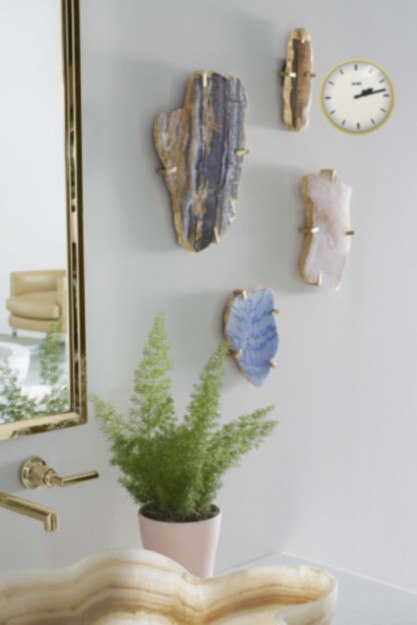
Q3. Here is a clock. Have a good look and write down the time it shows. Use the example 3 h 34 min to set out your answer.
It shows 2 h 13 min
